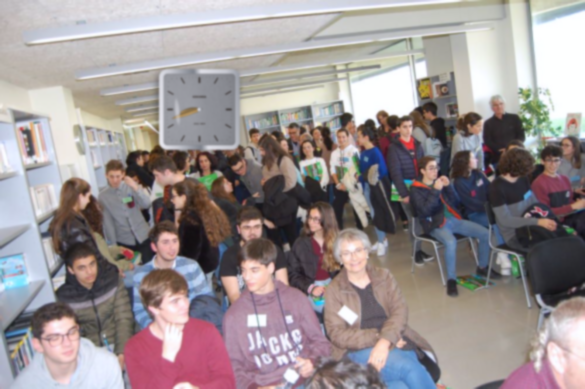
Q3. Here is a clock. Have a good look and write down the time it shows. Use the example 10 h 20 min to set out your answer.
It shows 8 h 42 min
